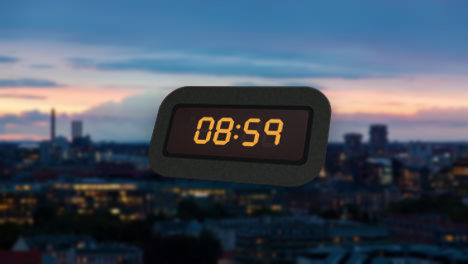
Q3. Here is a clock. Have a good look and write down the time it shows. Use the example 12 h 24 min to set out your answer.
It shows 8 h 59 min
